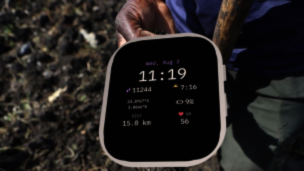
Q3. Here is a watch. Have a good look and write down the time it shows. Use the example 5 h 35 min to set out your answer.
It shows 11 h 19 min
